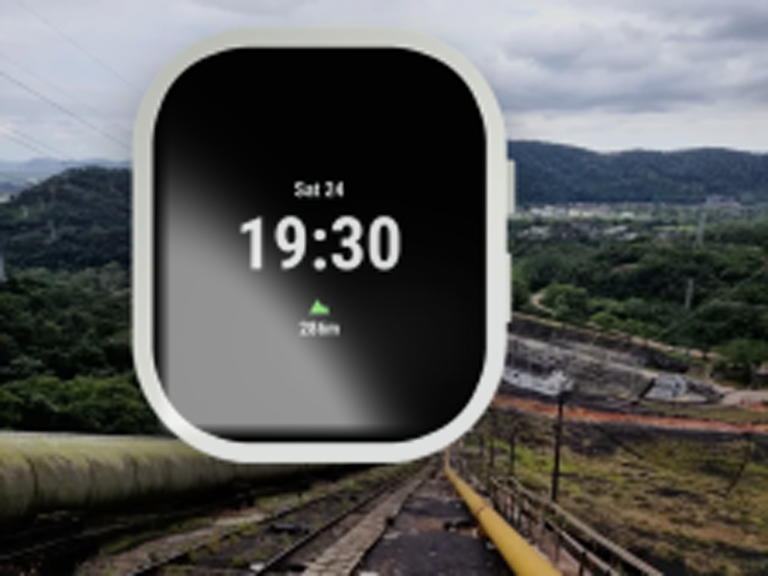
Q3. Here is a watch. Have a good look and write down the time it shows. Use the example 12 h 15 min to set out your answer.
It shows 19 h 30 min
